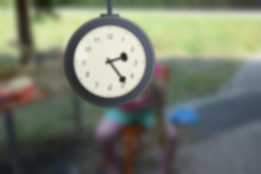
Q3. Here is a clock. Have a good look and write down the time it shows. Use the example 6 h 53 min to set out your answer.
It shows 2 h 24 min
